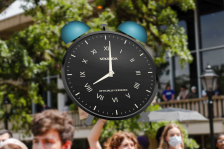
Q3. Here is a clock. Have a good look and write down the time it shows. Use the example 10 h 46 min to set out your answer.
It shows 8 h 01 min
